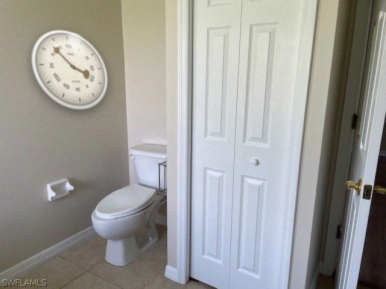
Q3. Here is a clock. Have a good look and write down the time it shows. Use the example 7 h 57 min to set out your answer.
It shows 3 h 53 min
